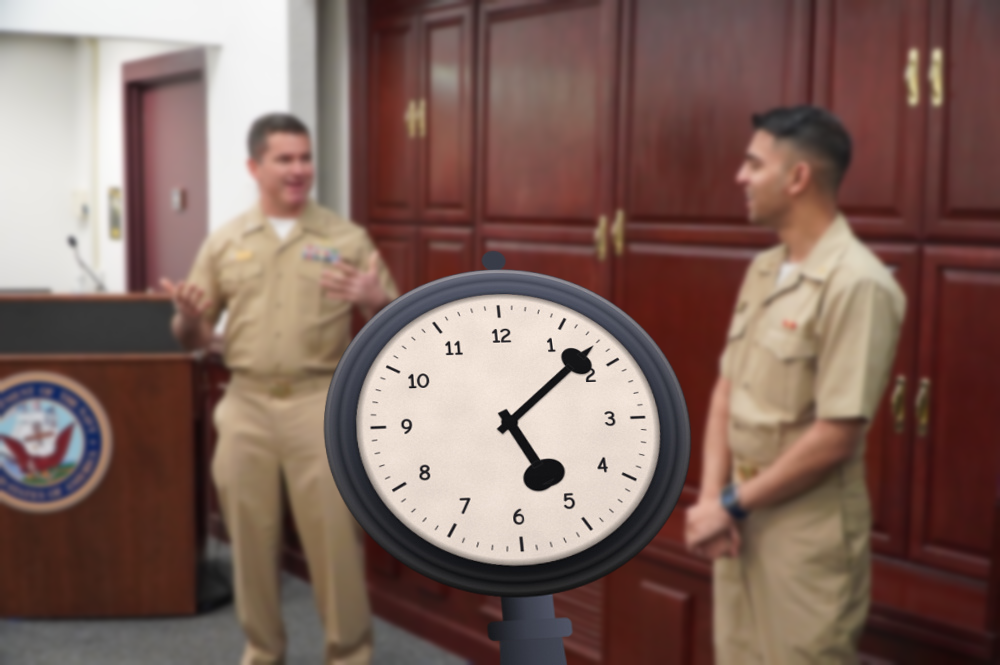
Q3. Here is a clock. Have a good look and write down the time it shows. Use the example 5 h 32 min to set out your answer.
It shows 5 h 08 min
